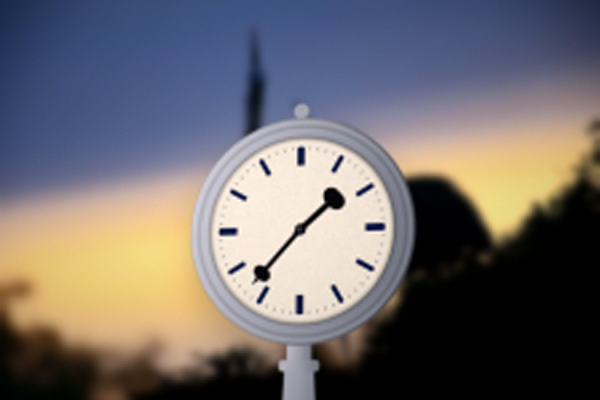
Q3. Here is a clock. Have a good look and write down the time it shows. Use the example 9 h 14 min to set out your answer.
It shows 1 h 37 min
